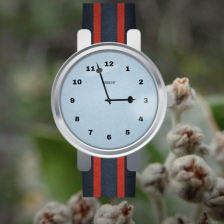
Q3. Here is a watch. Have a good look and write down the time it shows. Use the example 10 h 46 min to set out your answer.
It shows 2 h 57 min
